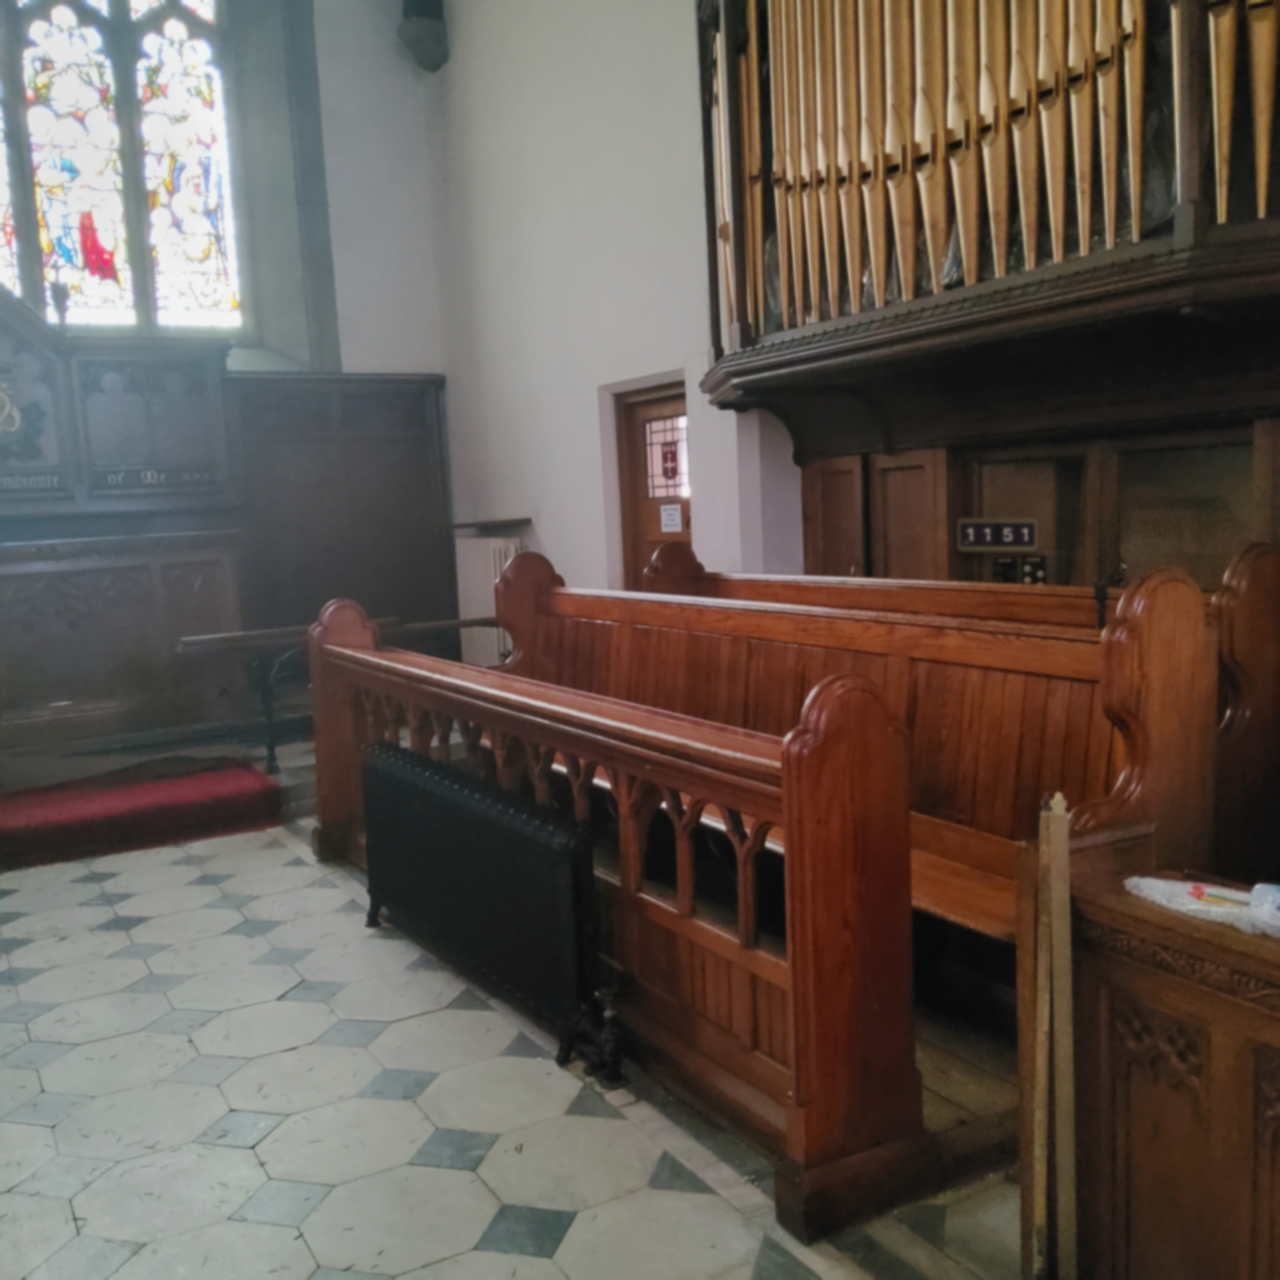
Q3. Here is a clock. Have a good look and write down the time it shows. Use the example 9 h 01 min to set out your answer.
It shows 11 h 51 min
